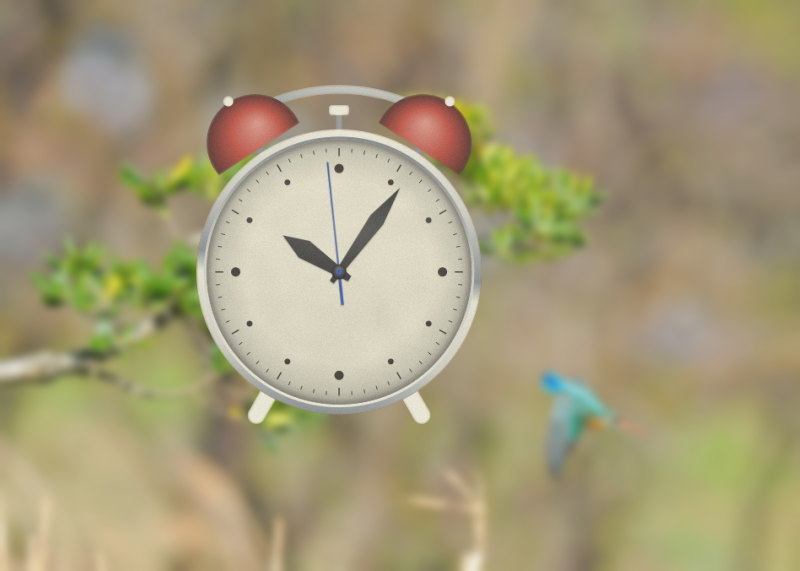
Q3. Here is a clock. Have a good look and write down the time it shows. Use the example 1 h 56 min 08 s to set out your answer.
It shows 10 h 05 min 59 s
